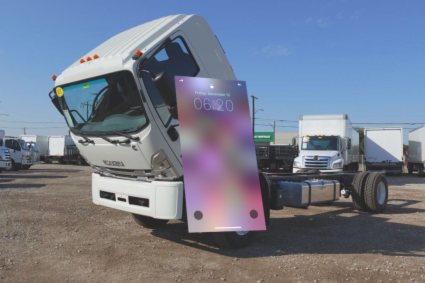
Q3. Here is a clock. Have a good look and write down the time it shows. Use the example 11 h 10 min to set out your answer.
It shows 6 h 20 min
